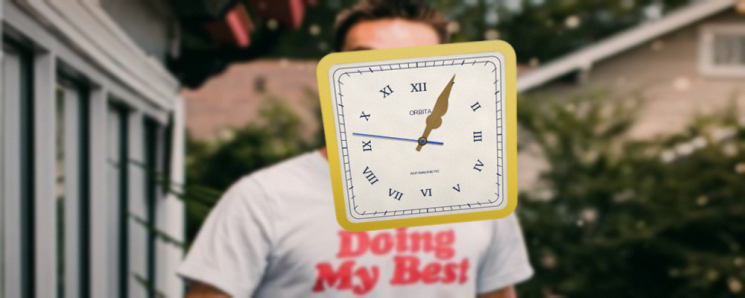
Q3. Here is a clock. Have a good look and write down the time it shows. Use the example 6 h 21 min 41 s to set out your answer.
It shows 1 h 04 min 47 s
